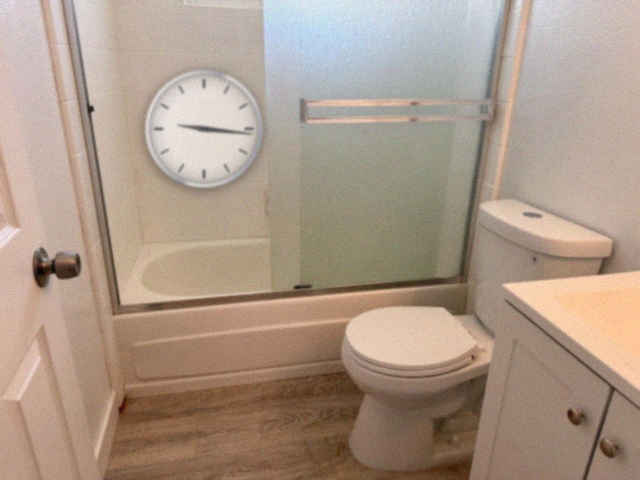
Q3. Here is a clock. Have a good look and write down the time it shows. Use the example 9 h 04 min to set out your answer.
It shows 9 h 16 min
